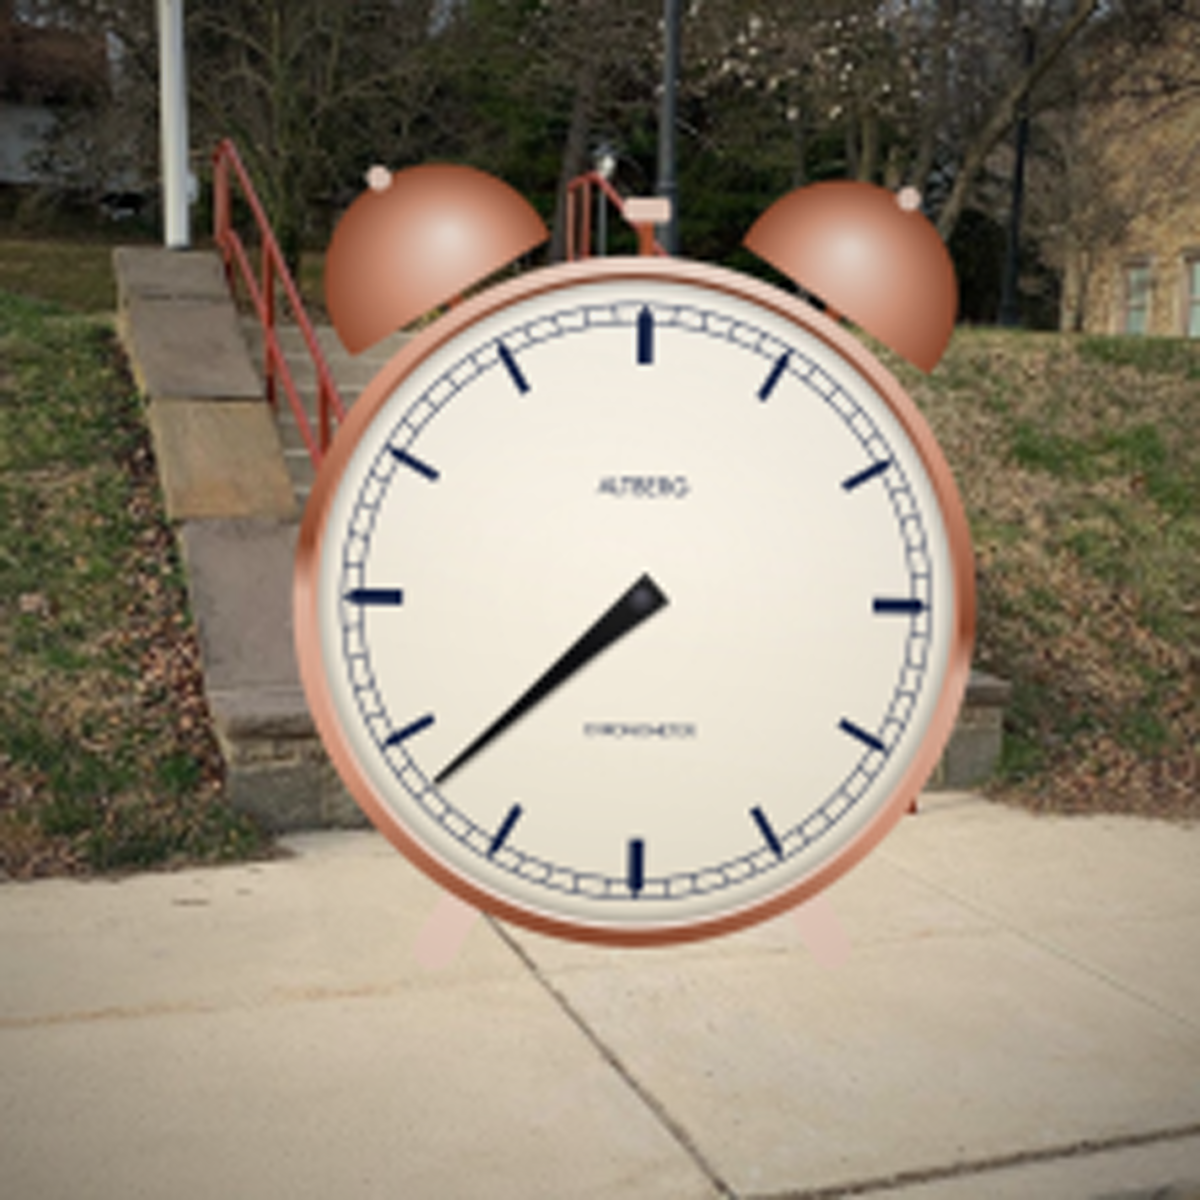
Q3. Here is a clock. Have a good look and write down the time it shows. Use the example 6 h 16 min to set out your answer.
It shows 7 h 38 min
